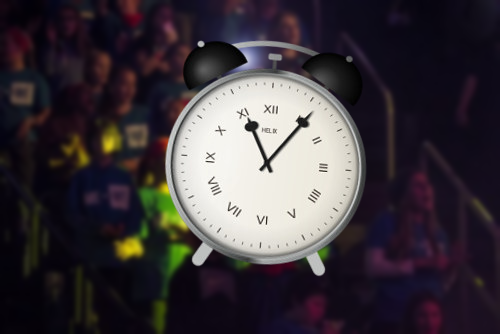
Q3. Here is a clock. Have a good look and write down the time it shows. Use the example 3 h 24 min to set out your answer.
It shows 11 h 06 min
